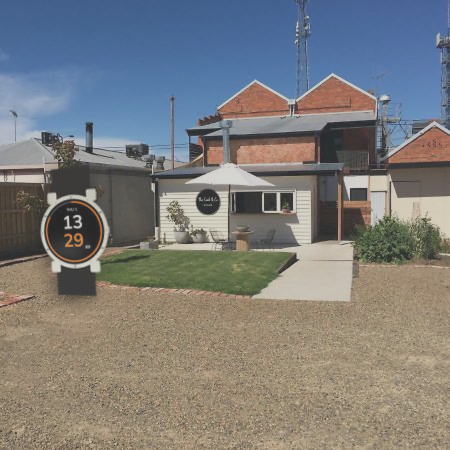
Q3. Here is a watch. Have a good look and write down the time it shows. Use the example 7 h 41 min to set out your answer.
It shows 13 h 29 min
